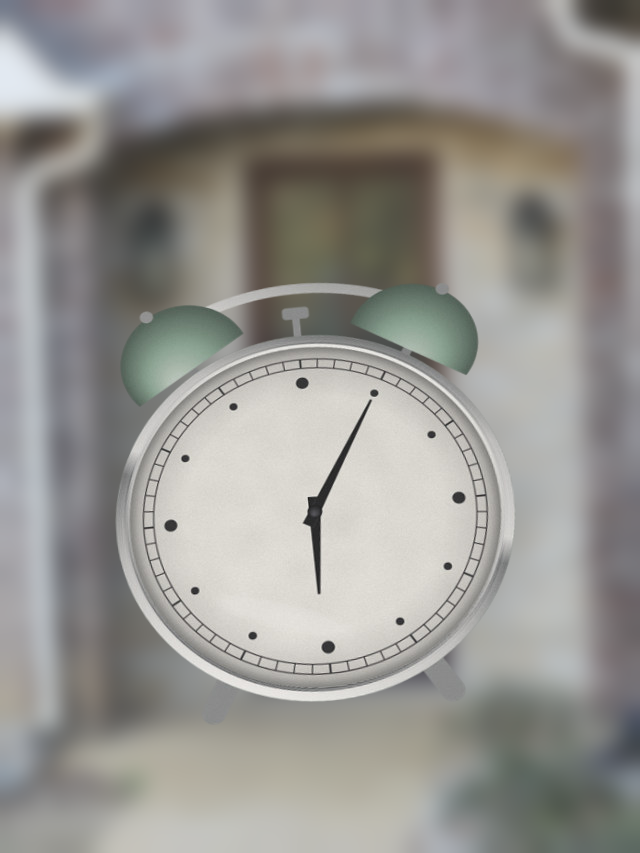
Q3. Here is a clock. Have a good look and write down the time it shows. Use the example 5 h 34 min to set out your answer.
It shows 6 h 05 min
